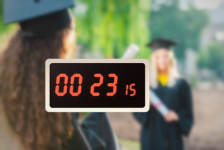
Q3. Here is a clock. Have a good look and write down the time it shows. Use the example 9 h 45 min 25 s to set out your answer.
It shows 0 h 23 min 15 s
